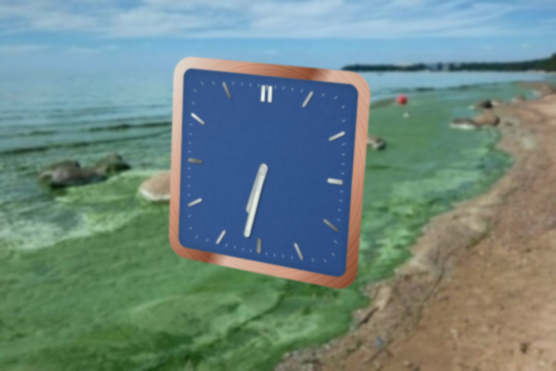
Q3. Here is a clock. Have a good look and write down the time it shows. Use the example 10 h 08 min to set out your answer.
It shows 6 h 32 min
